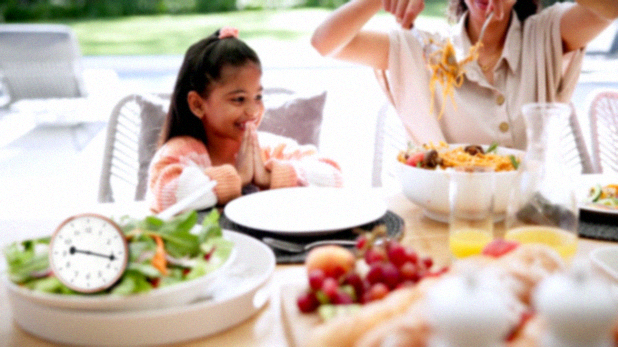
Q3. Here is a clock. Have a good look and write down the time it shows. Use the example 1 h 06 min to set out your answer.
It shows 9 h 17 min
